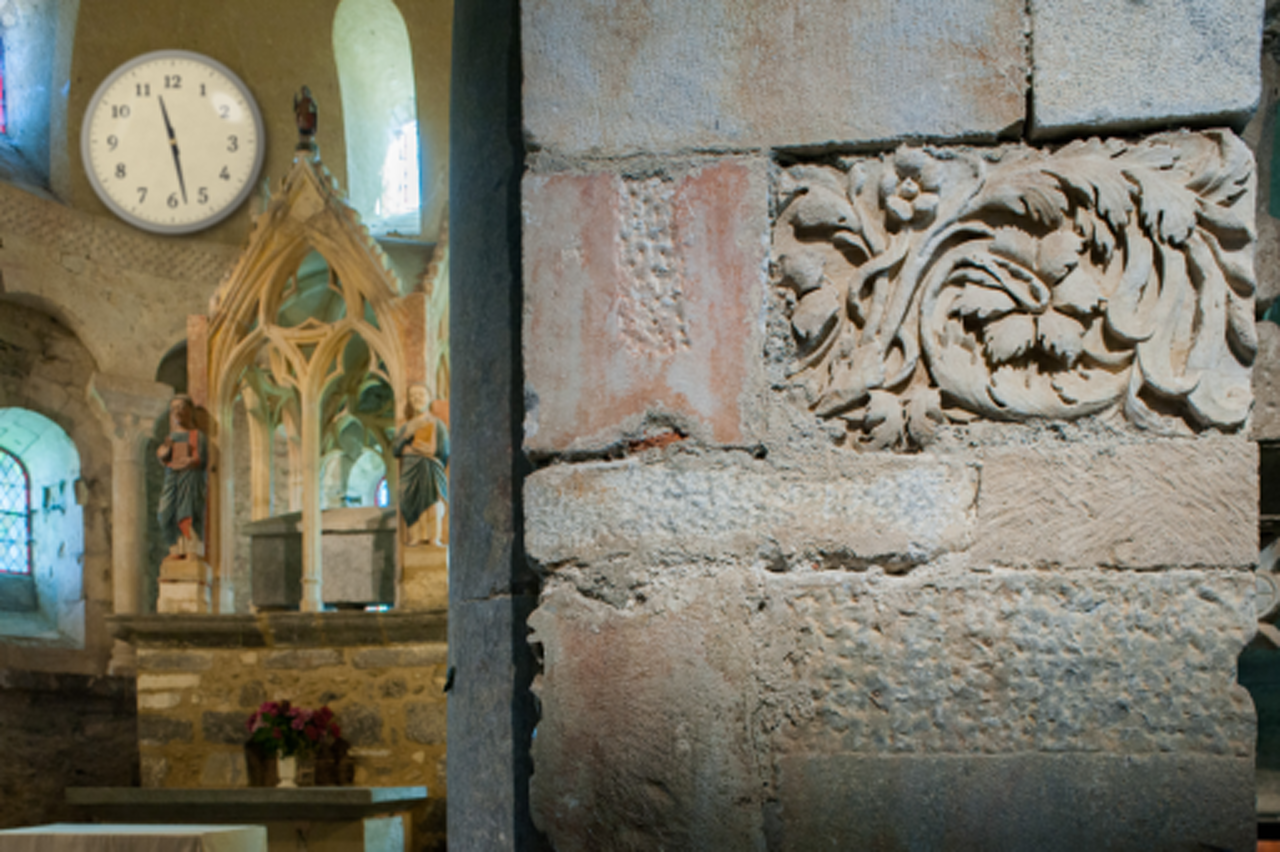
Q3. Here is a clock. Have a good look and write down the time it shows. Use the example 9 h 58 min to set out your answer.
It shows 11 h 28 min
